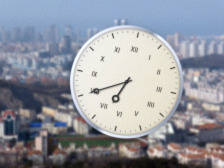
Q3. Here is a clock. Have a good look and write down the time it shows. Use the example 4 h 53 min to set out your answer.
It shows 6 h 40 min
